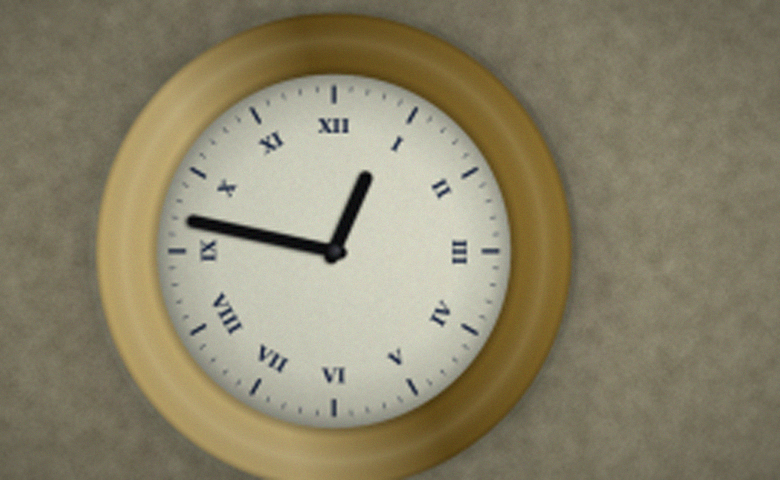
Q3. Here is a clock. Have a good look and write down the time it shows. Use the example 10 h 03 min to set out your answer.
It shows 12 h 47 min
